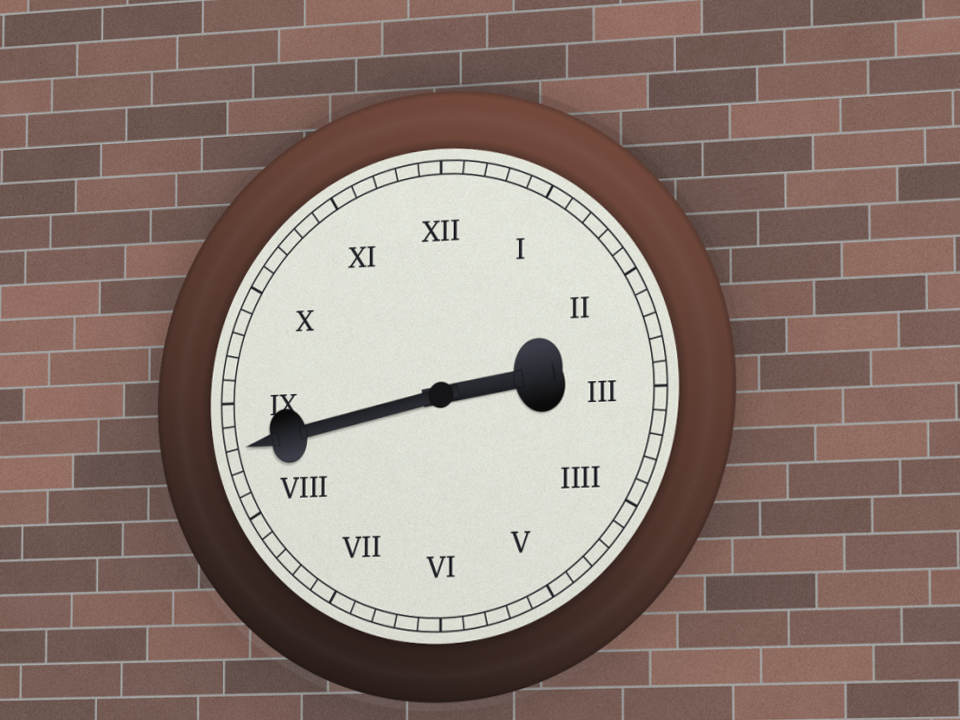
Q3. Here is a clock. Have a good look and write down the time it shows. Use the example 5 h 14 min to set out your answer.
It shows 2 h 43 min
